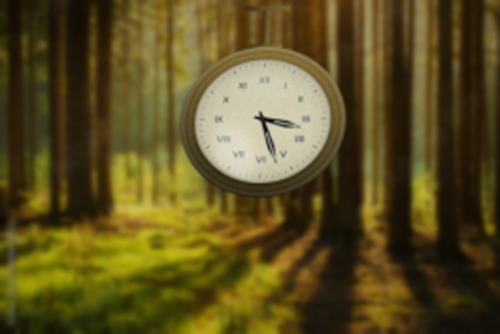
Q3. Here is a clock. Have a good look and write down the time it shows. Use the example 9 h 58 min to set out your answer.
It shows 3 h 27 min
